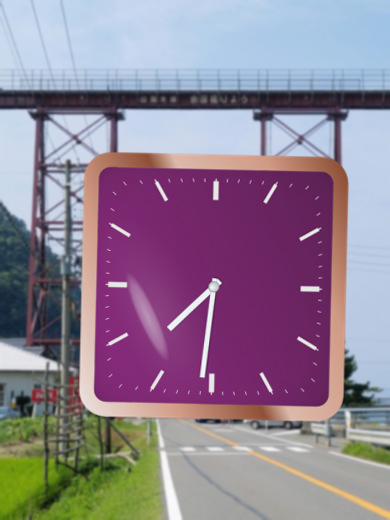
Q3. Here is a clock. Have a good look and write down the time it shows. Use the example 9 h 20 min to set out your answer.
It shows 7 h 31 min
